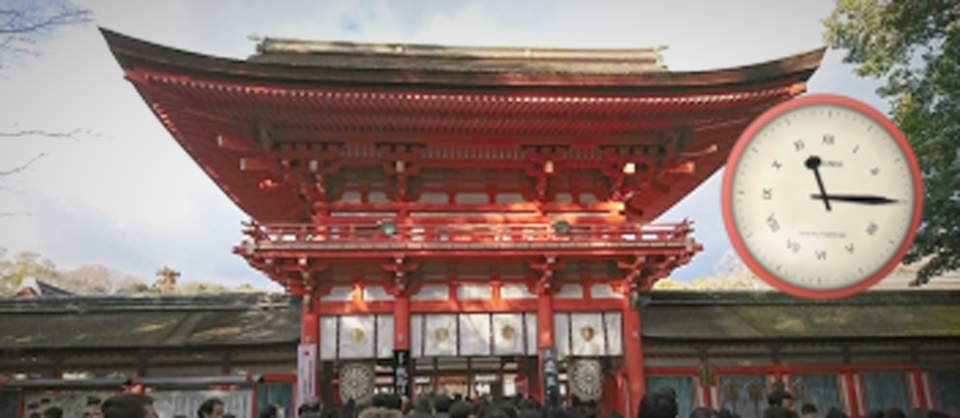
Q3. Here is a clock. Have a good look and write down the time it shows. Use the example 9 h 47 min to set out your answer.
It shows 11 h 15 min
